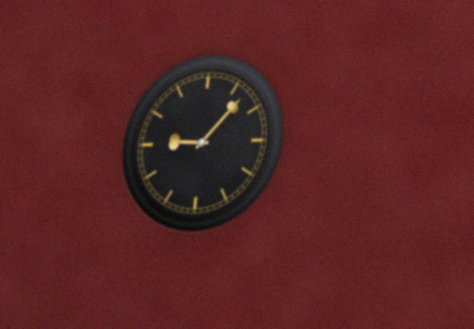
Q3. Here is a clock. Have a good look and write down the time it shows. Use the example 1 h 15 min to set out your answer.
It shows 9 h 07 min
